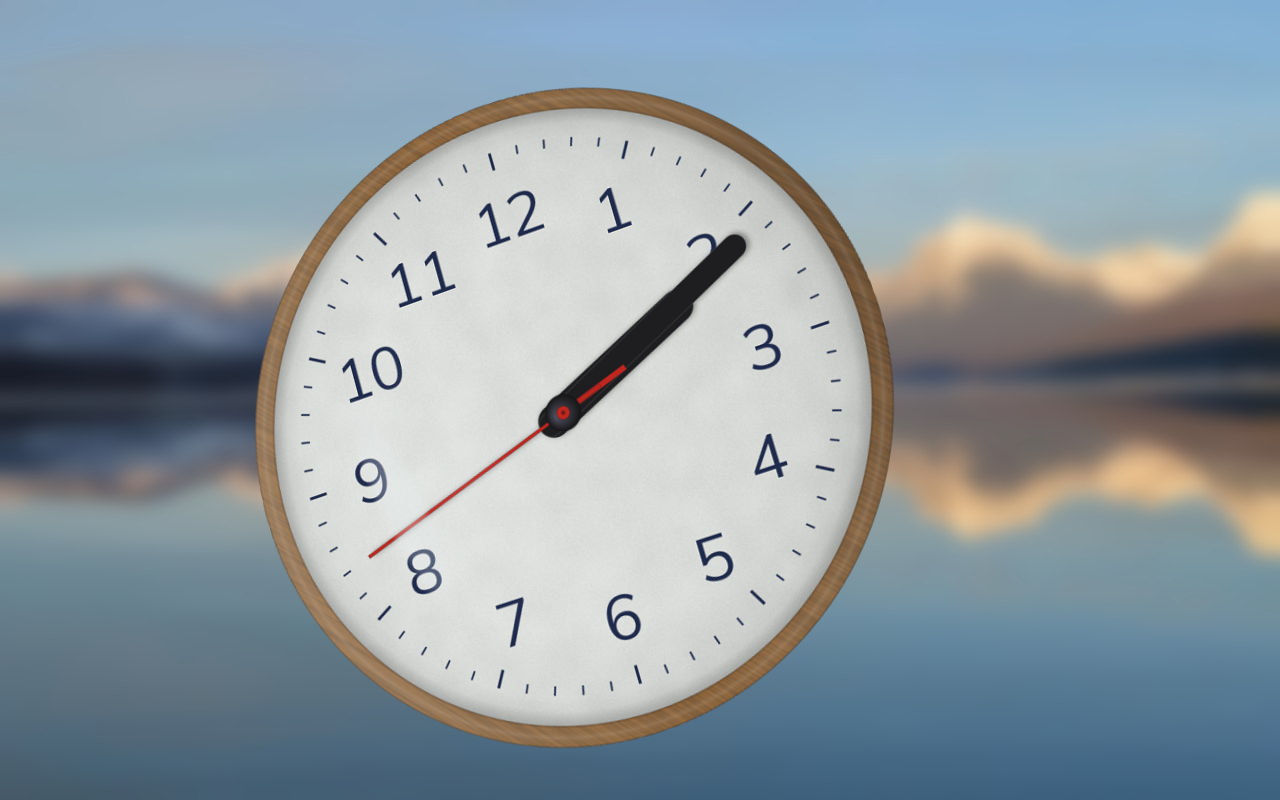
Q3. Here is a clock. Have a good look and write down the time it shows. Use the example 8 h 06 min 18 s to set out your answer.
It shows 2 h 10 min 42 s
